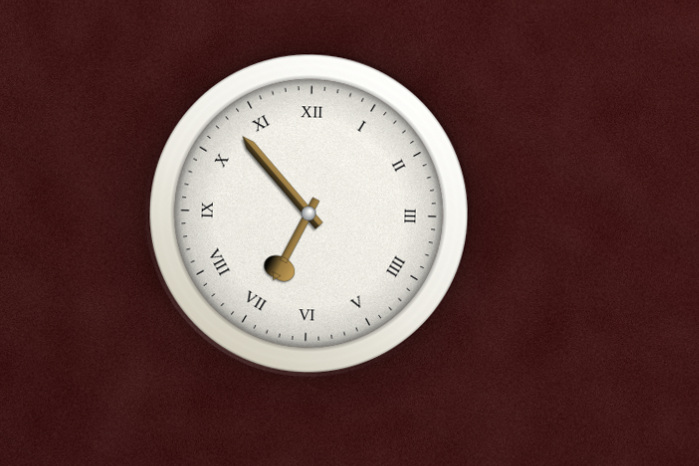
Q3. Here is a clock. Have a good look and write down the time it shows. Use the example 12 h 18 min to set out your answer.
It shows 6 h 53 min
